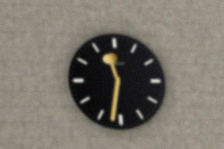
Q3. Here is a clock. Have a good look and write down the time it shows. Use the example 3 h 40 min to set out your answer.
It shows 11 h 32 min
